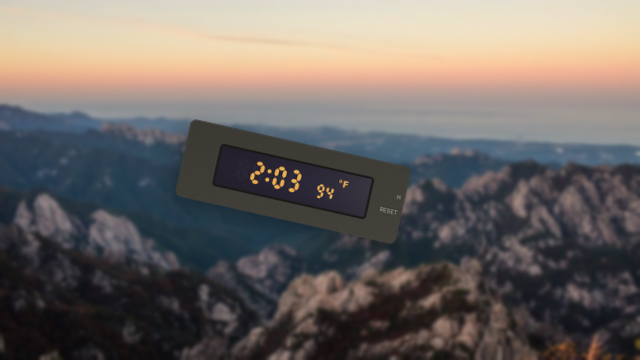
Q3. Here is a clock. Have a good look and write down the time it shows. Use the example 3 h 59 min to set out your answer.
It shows 2 h 03 min
